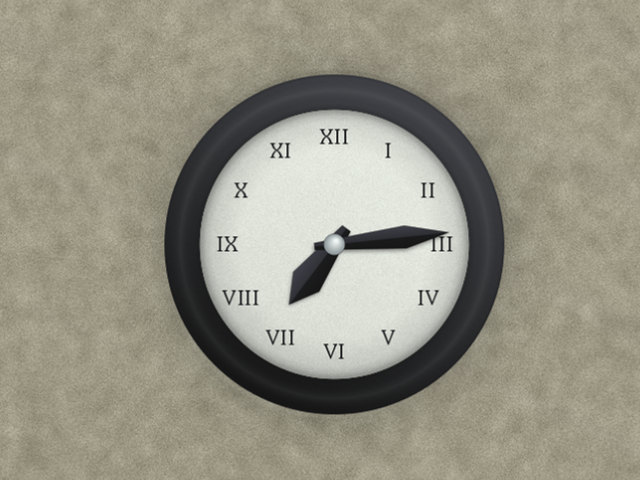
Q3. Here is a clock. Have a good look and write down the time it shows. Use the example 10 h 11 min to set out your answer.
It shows 7 h 14 min
